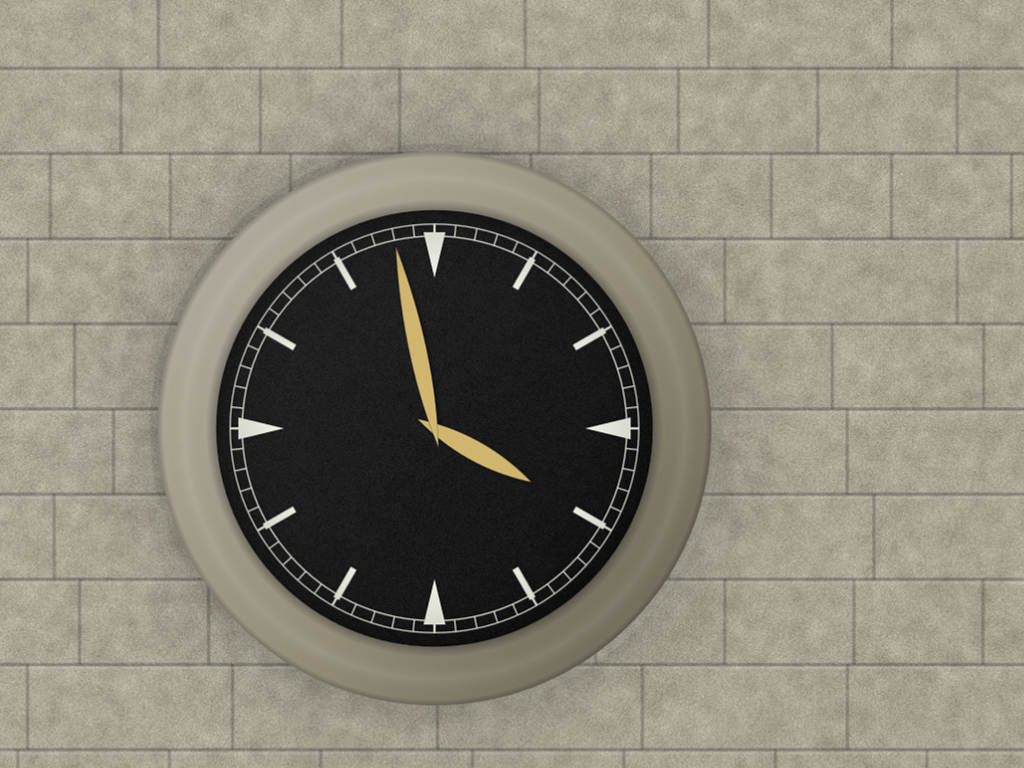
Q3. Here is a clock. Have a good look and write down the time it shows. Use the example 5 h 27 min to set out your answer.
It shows 3 h 58 min
